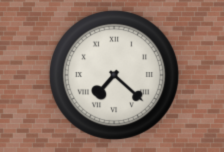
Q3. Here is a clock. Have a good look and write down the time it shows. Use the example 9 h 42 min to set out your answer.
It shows 7 h 22 min
